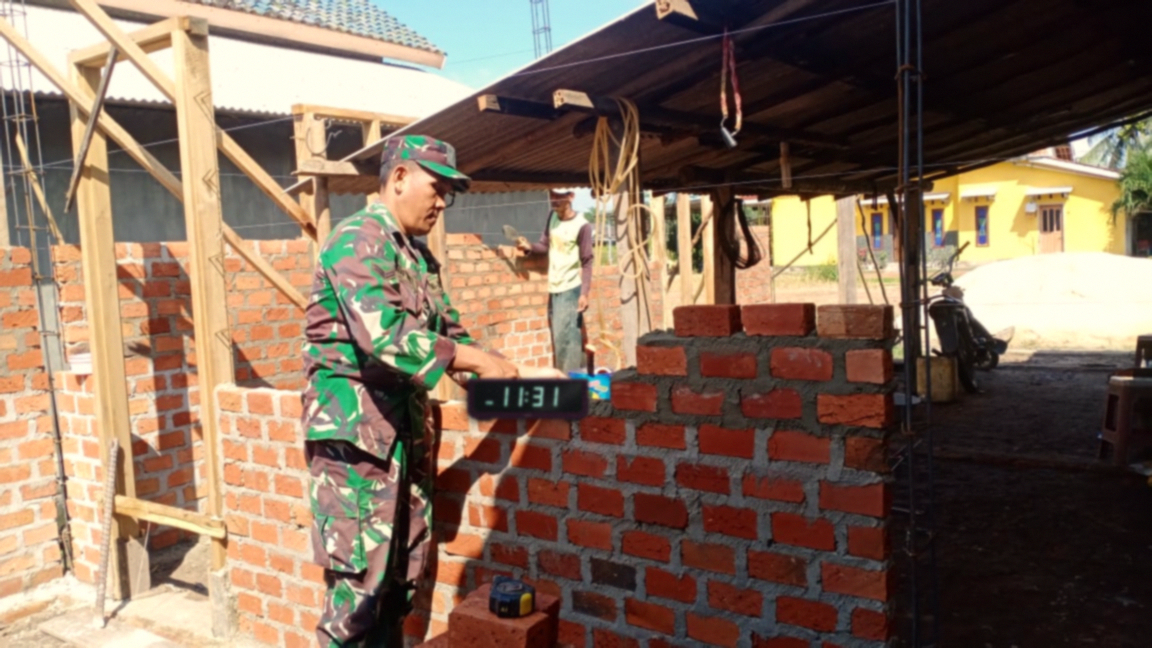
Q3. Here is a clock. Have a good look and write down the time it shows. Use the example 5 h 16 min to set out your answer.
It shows 11 h 31 min
